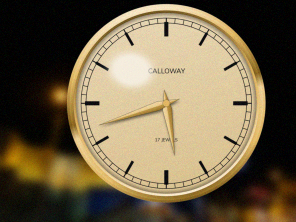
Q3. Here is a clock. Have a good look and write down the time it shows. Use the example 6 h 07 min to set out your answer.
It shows 5 h 42 min
